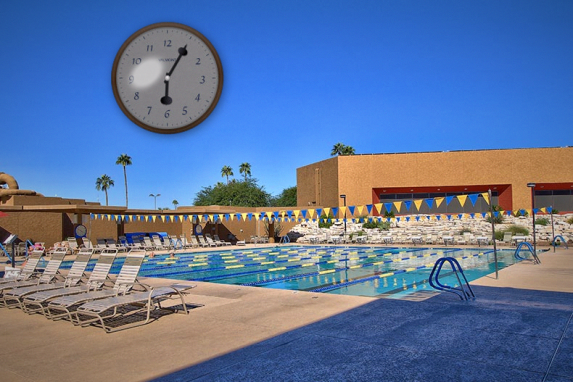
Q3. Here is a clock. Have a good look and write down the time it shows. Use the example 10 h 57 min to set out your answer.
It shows 6 h 05 min
